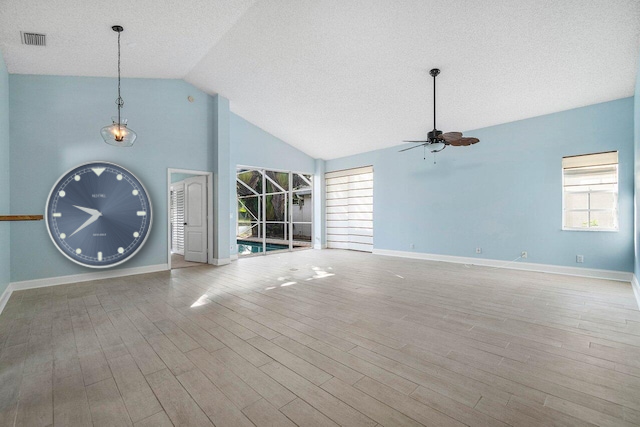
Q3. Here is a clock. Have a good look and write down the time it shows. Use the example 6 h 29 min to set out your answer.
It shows 9 h 39 min
